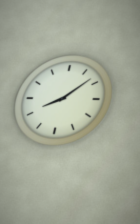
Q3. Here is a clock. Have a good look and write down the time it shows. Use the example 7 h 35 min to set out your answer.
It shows 8 h 08 min
